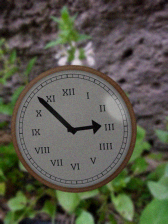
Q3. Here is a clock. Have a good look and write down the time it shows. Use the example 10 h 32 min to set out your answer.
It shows 2 h 53 min
